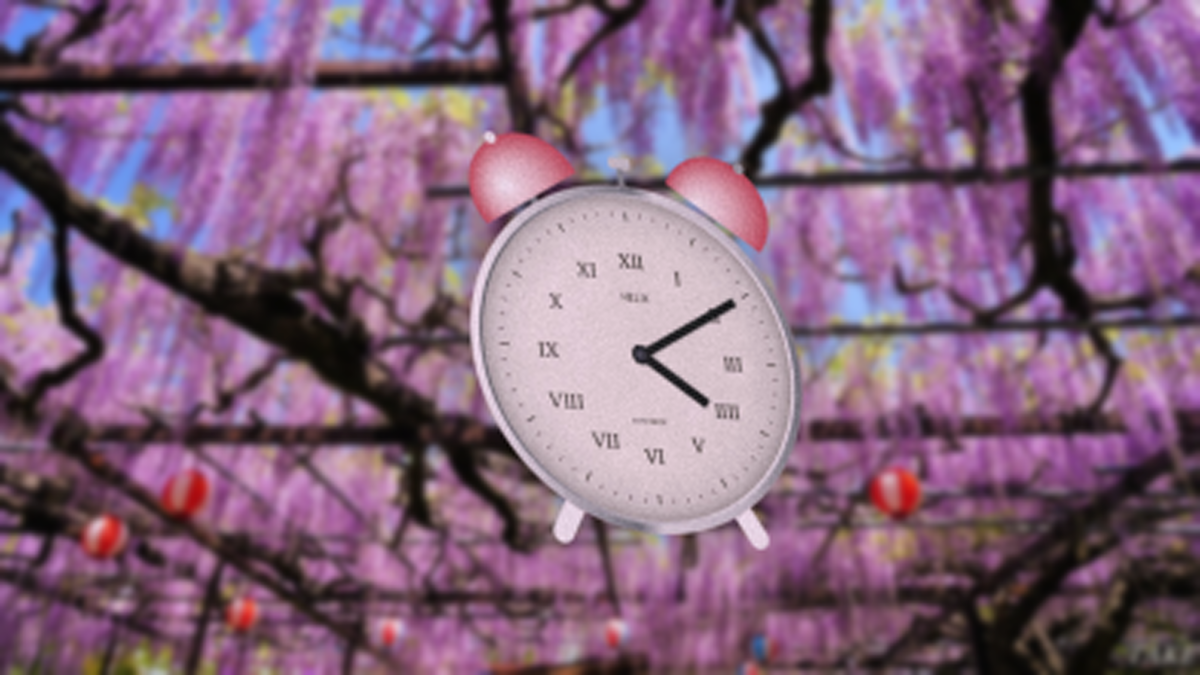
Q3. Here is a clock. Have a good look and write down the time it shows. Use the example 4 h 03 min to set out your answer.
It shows 4 h 10 min
